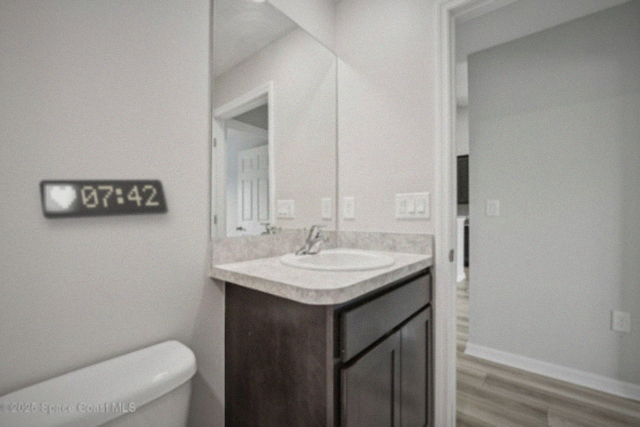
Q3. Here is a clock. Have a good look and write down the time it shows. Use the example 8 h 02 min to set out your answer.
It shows 7 h 42 min
